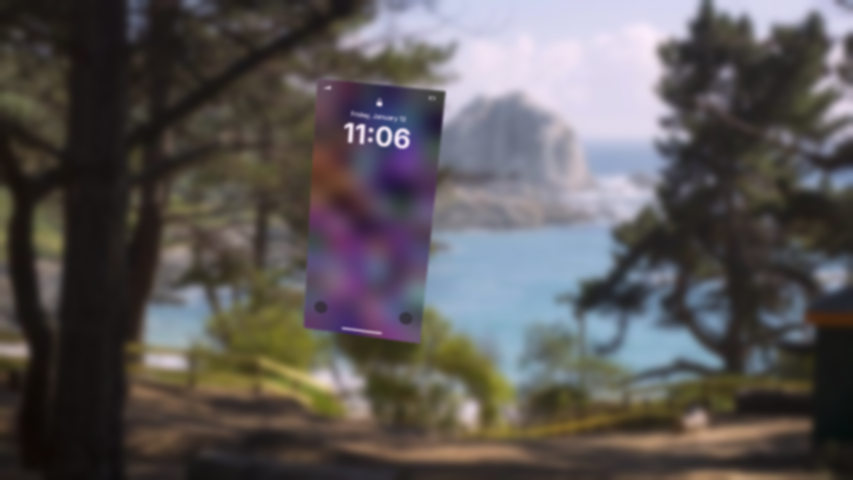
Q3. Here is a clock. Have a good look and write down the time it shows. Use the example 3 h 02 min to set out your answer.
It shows 11 h 06 min
